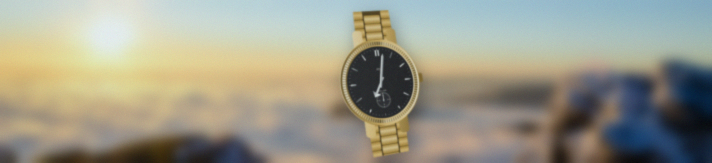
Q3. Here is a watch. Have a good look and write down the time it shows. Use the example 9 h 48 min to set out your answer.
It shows 7 h 02 min
